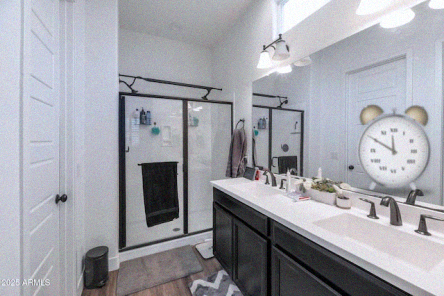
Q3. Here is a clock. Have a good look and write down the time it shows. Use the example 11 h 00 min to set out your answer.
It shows 11 h 50 min
